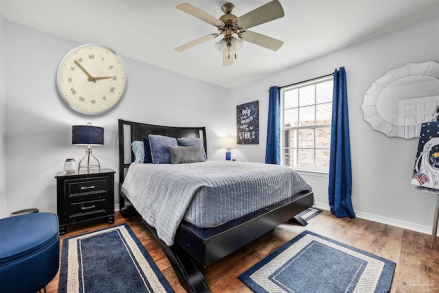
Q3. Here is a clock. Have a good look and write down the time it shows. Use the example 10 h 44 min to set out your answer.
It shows 2 h 53 min
